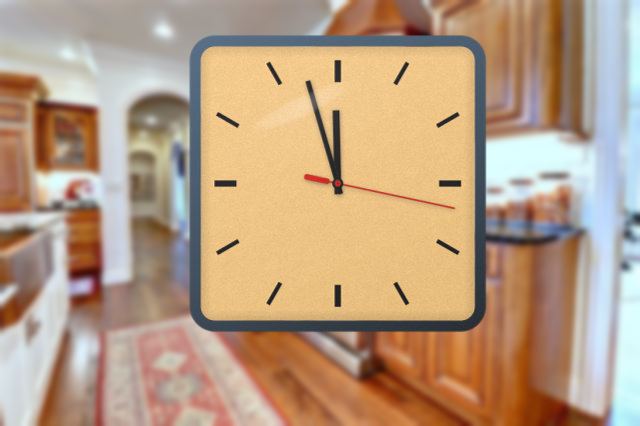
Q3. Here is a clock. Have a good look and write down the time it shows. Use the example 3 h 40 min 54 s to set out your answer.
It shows 11 h 57 min 17 s
